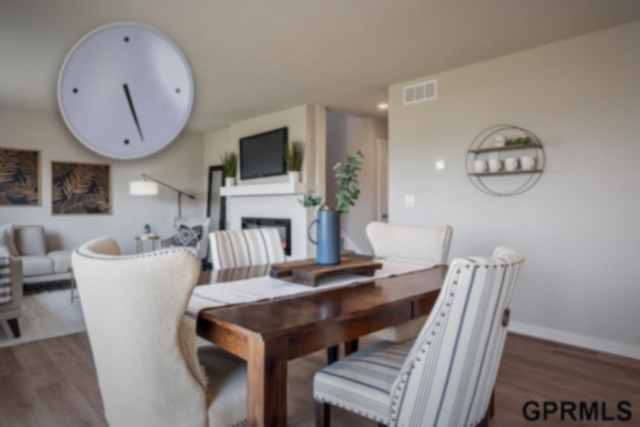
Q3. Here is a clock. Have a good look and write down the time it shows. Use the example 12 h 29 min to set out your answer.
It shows 5 h 27 min
